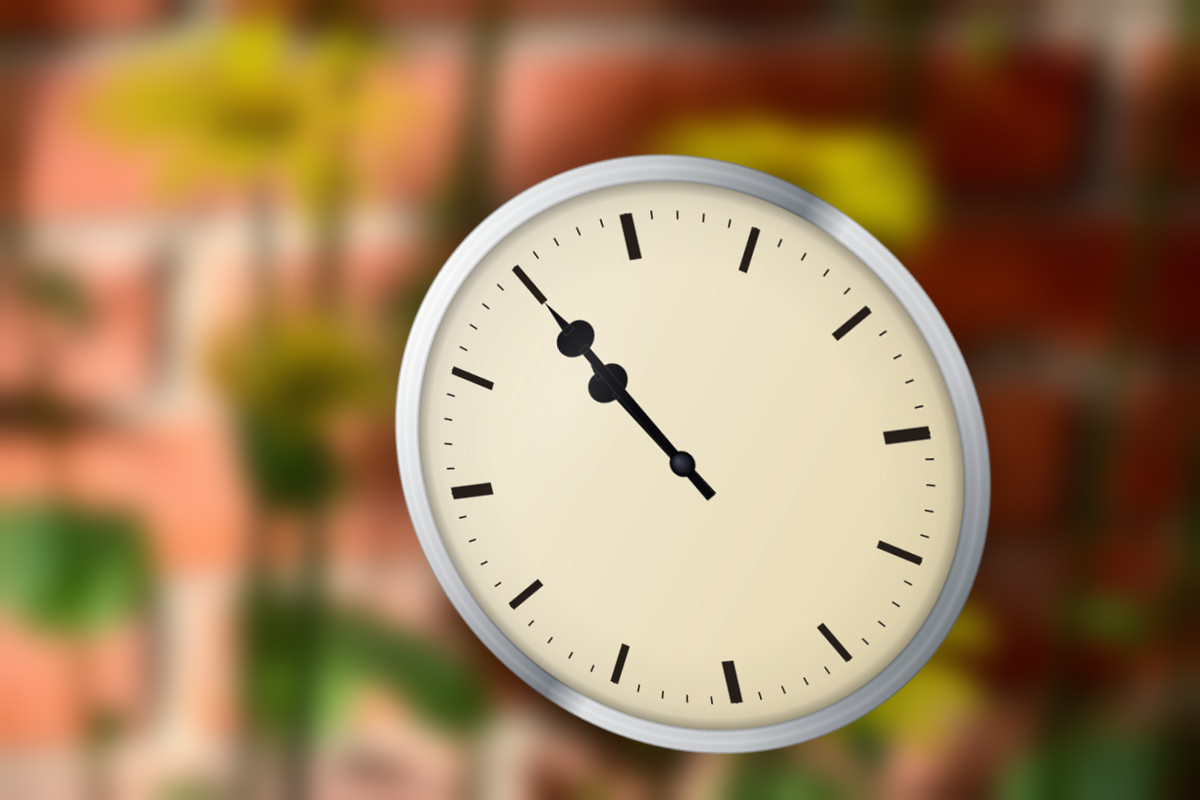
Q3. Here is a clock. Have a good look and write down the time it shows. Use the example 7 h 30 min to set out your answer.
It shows 10 h 55 min
